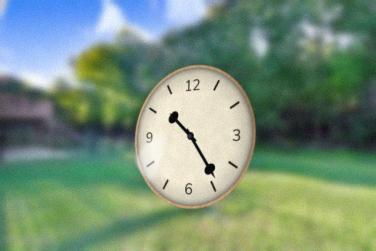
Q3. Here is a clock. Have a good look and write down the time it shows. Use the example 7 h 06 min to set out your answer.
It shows 10 h 24 min
